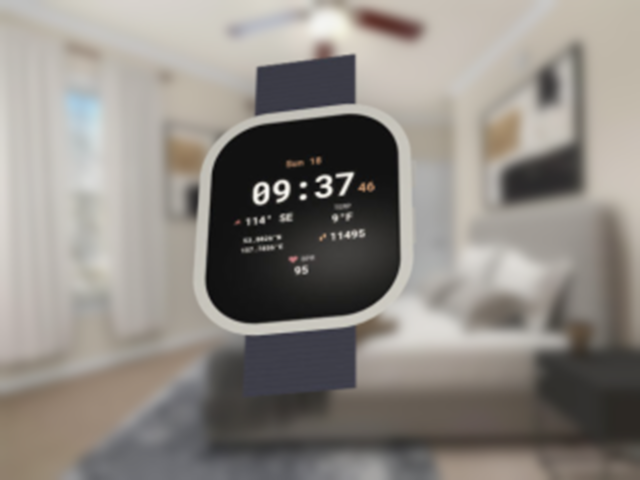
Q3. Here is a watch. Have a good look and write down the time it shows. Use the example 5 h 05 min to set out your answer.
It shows 9 h 37 min
